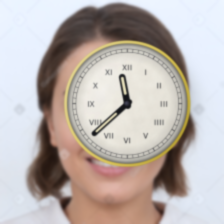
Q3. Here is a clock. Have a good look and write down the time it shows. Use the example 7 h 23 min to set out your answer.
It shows 11 h 38 min
